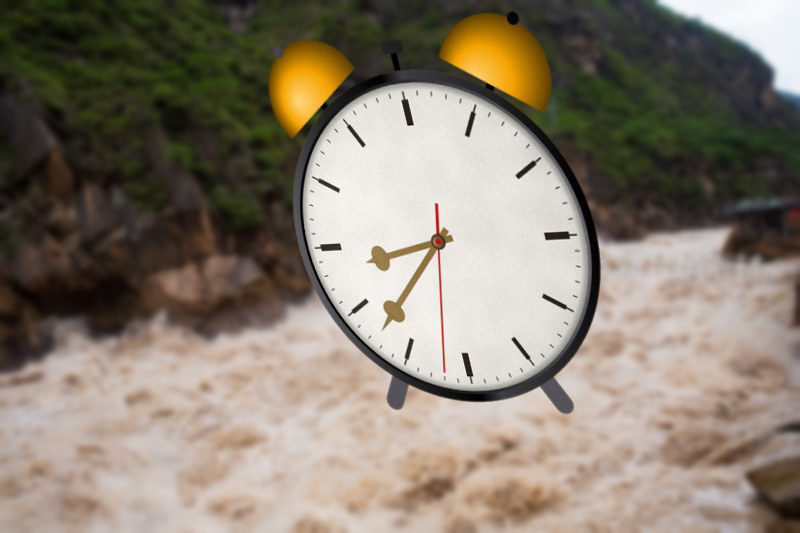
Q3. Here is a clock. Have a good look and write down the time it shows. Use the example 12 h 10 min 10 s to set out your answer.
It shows 8 h 37 min 32 s
